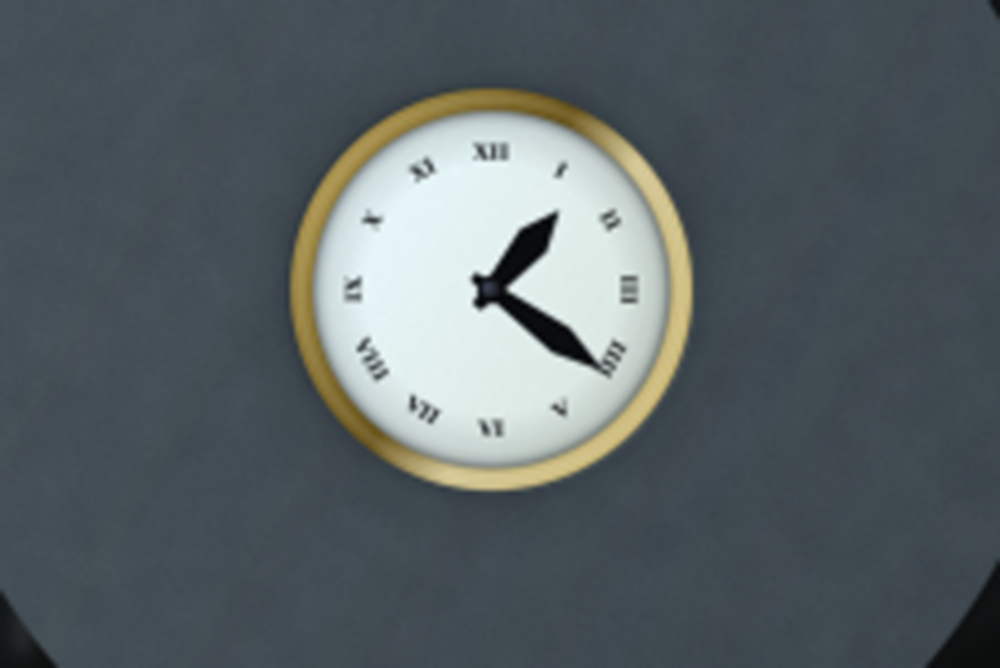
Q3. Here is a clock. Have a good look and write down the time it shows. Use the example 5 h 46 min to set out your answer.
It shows 1 h 21 min
